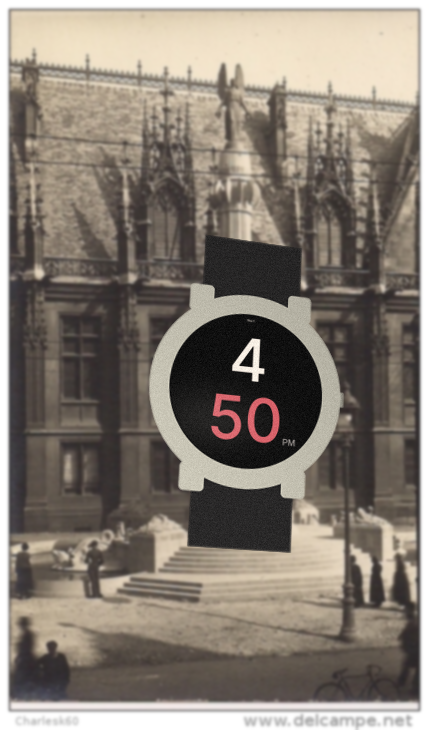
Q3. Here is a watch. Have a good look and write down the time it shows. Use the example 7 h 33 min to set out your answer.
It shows 4 h 50 min
